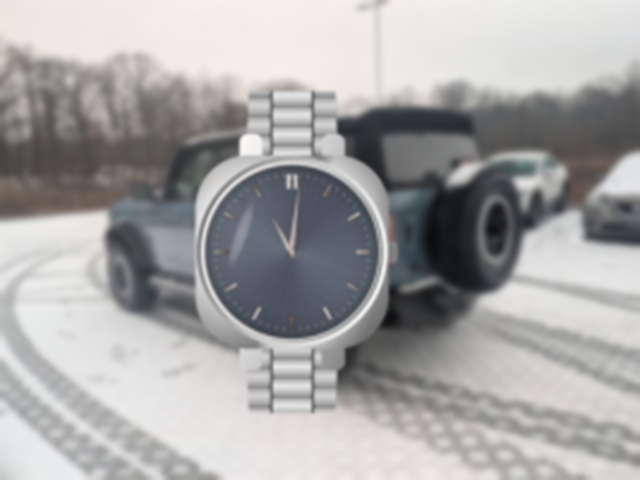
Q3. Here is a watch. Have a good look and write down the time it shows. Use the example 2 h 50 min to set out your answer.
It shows 11 h 01 min
